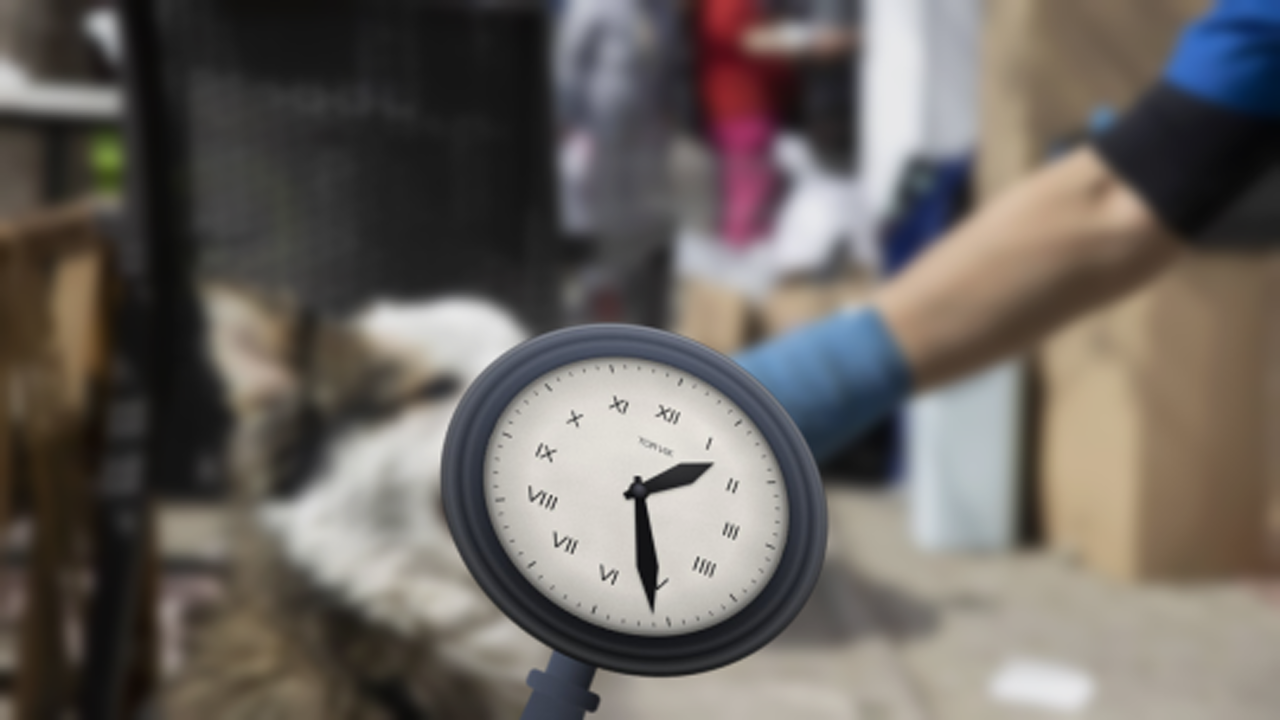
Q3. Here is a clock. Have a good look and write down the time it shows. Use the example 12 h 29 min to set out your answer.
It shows 1 h 26 min
